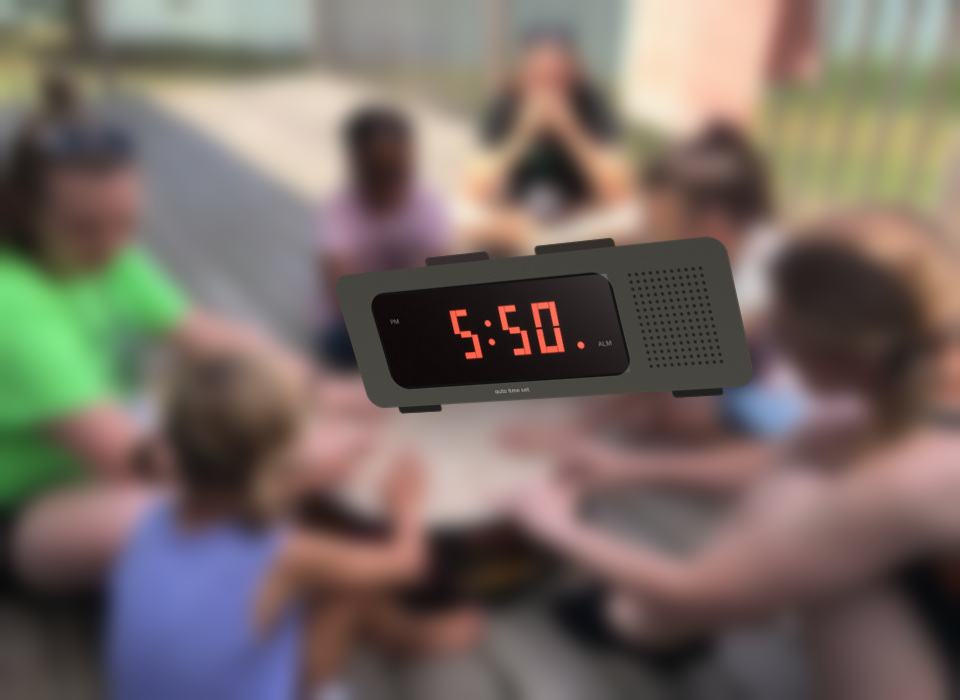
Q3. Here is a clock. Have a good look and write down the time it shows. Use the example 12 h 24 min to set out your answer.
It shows 5 h 50 min
